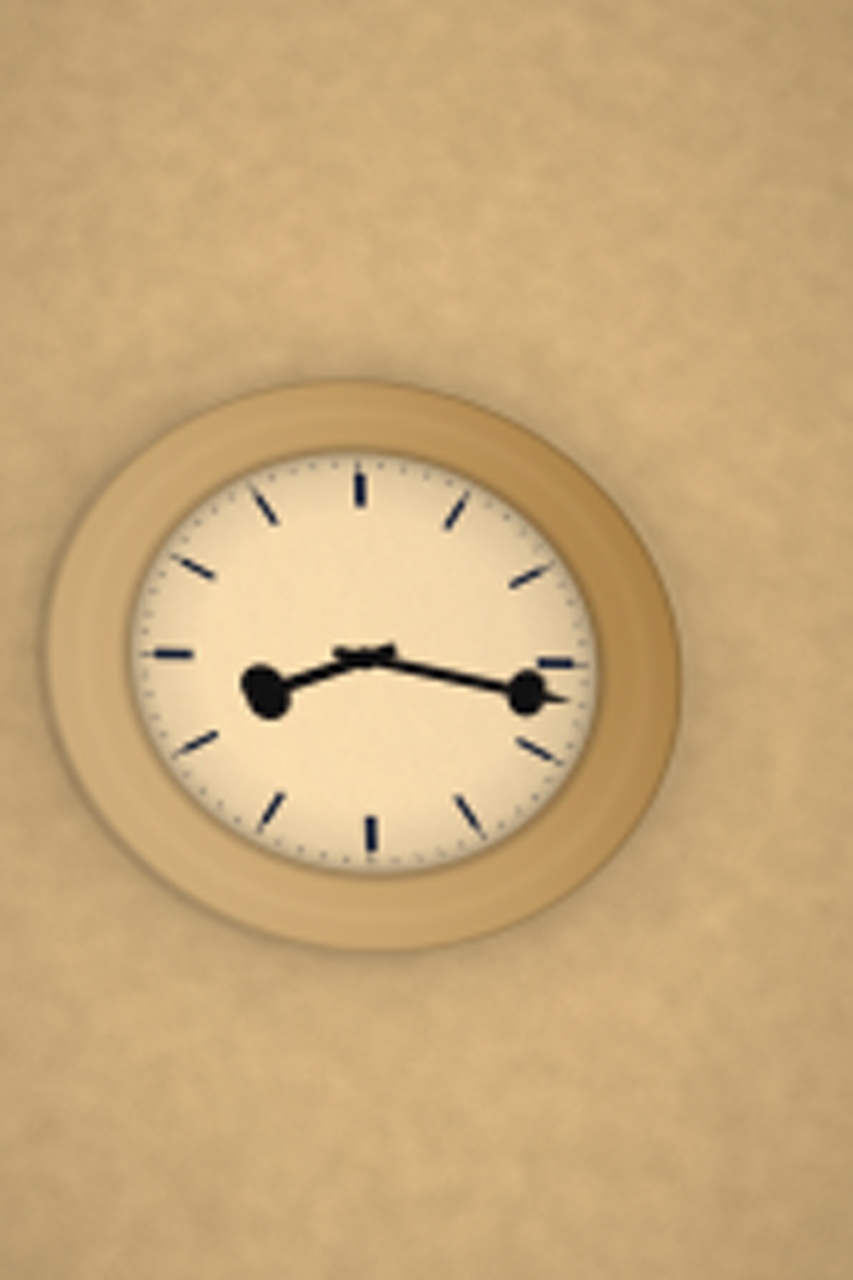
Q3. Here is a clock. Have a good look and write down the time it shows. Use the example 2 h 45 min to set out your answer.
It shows 8 h 17 min
